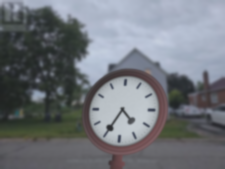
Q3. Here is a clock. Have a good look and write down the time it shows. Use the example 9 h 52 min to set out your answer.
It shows 4 h 35 min
